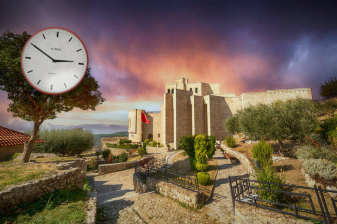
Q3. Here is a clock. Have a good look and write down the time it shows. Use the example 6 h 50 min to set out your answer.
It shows 2 h 50 min
